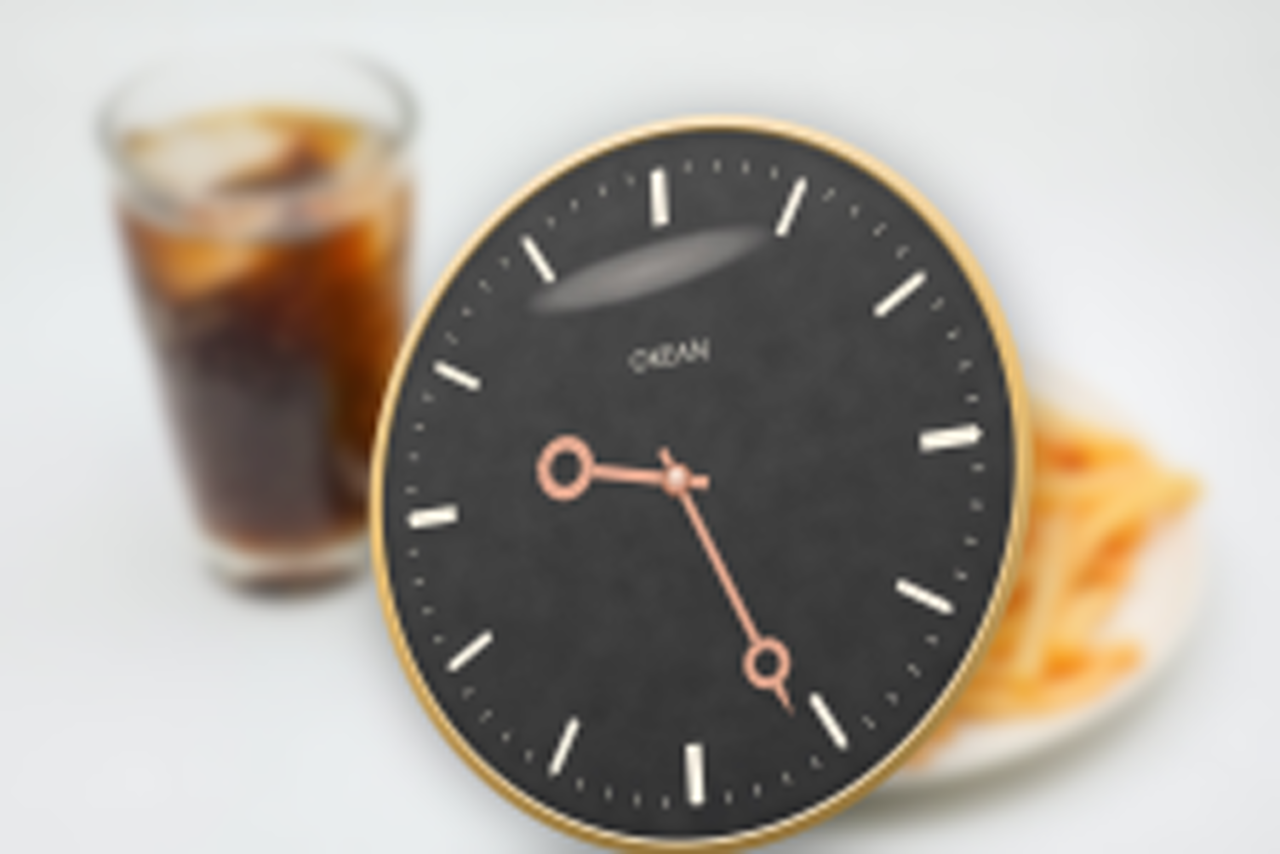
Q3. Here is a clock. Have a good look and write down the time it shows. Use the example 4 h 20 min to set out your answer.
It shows 9 h 26 min
